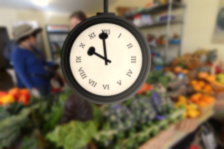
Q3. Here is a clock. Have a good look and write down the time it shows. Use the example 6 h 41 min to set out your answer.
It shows 9 h 59 min
